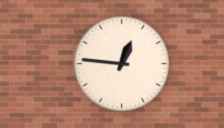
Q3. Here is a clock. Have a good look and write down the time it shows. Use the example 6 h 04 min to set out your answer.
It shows 12 h 46 min
